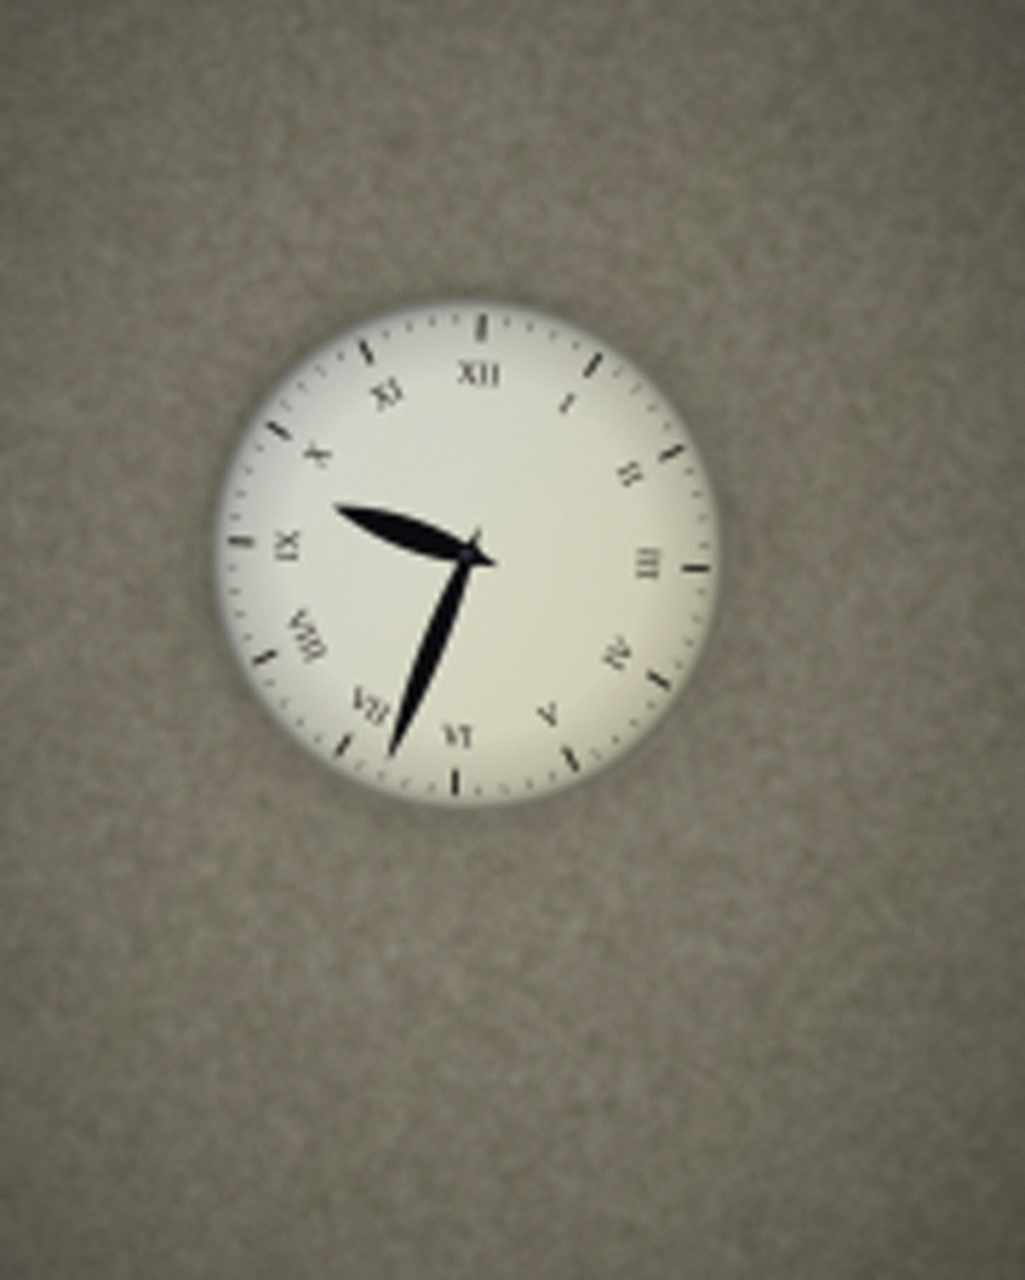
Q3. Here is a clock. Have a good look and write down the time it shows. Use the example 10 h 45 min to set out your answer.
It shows 9 h 33 min
